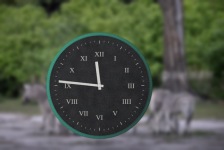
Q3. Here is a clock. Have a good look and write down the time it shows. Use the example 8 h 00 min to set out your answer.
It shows 11 h 46 min
